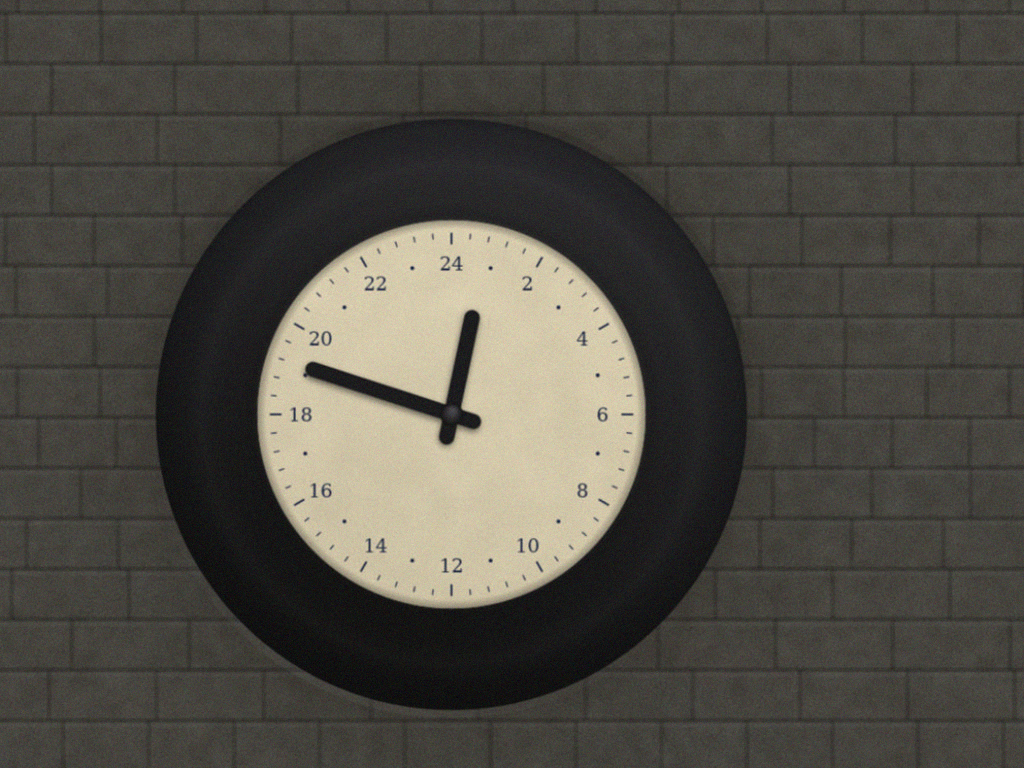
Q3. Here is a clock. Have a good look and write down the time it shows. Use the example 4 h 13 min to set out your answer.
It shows 0 h 48 min
